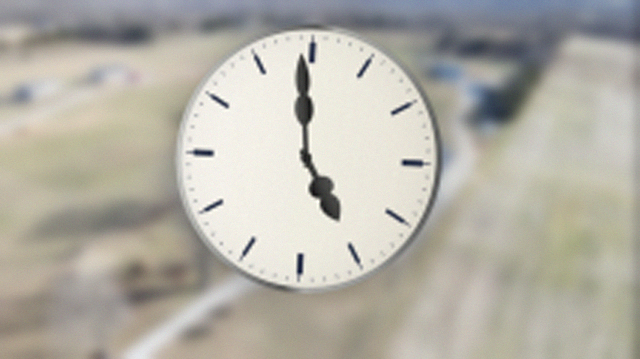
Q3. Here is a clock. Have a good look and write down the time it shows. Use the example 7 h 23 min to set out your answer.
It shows 4 h 59 min
